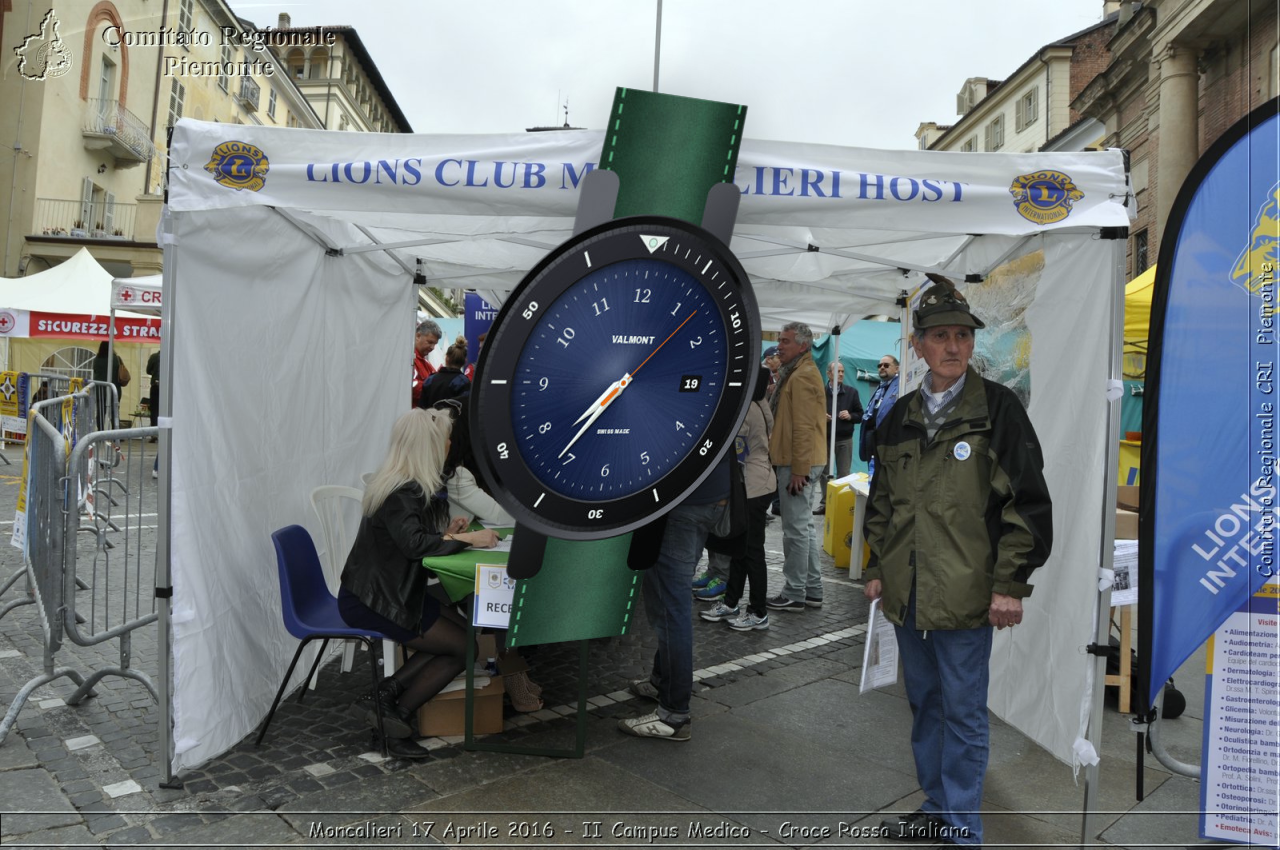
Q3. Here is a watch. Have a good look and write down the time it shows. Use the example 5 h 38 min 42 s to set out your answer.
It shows 7 h 36 min 07 s
